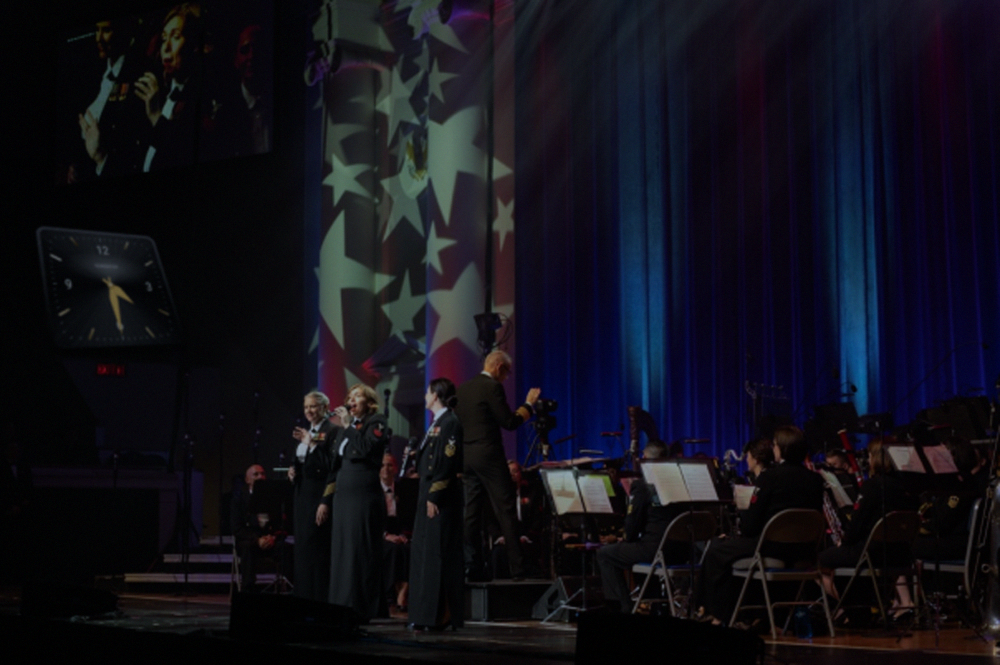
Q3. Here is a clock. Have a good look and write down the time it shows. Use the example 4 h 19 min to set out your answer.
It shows 4 h 30 min
